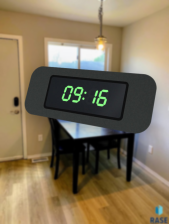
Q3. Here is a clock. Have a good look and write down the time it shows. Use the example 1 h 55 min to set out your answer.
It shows 9 h 16 min
